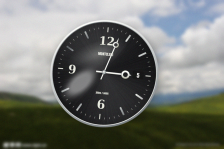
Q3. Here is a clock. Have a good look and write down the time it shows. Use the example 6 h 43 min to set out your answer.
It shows 3 h 03 min
